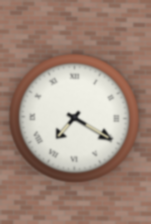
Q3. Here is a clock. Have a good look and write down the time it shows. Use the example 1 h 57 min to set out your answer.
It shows 7 h 20 min
